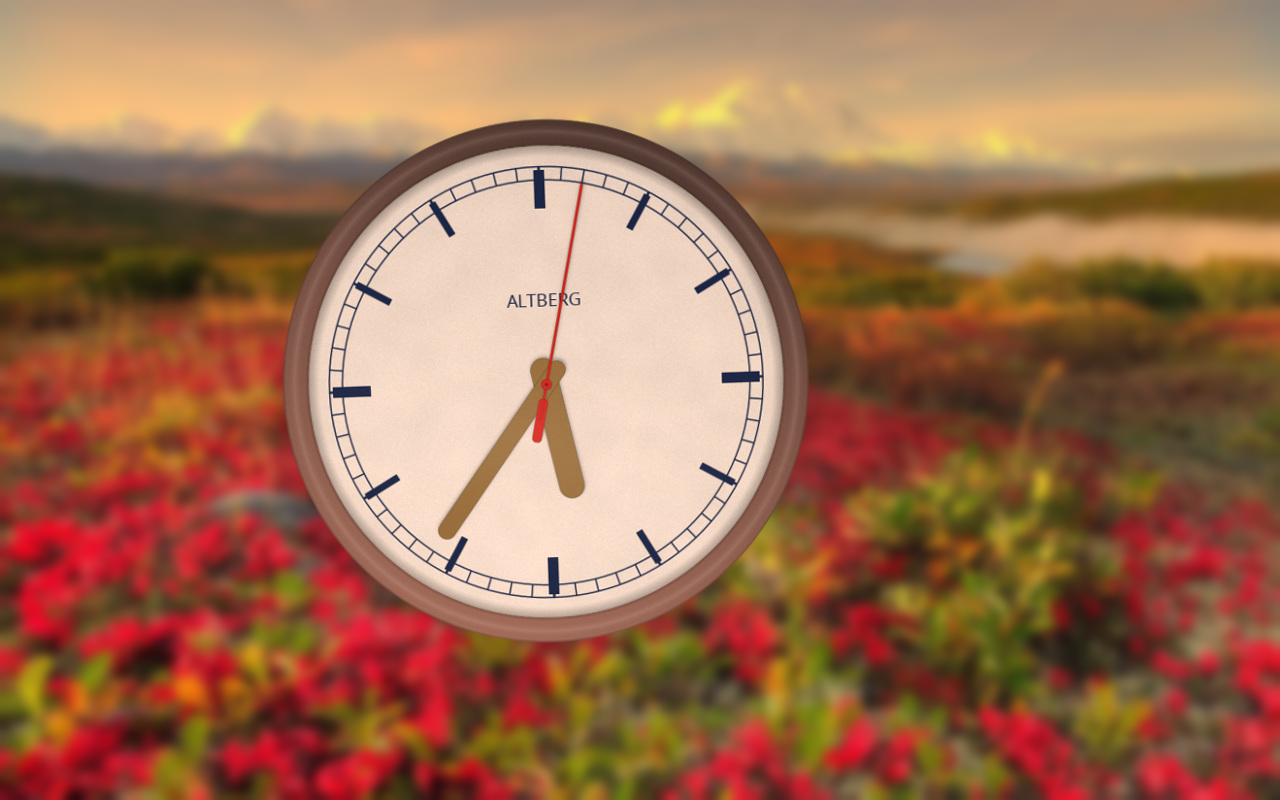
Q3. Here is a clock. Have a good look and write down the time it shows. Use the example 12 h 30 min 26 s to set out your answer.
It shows 5 h 36 min 02 s
